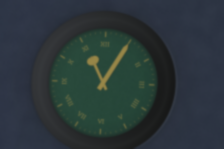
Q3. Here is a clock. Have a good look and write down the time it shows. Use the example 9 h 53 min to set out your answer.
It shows 11 h 05 min
